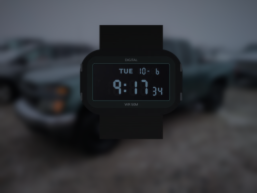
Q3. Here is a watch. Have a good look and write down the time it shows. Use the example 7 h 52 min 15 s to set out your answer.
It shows 9 h 17 min 34 s
